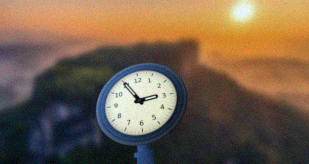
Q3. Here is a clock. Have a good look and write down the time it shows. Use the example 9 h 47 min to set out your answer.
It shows 2 h 55 min
